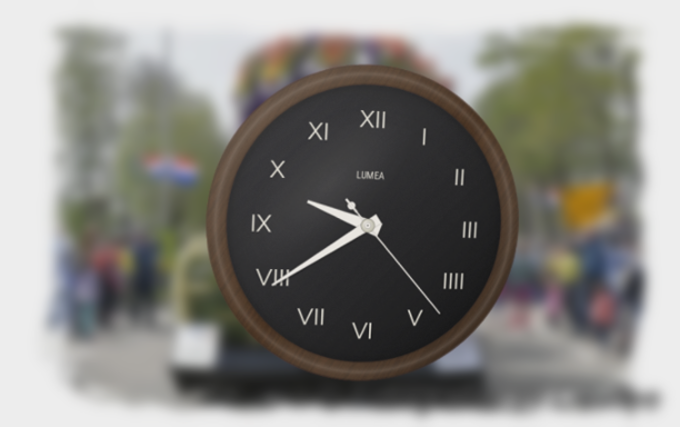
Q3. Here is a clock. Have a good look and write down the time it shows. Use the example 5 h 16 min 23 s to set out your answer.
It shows 9 h 39 min 23 s
